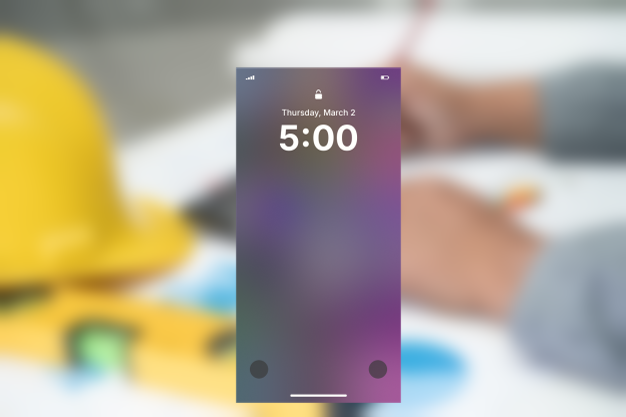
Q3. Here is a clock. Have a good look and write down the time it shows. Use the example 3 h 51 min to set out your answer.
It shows 5 h 00 min
